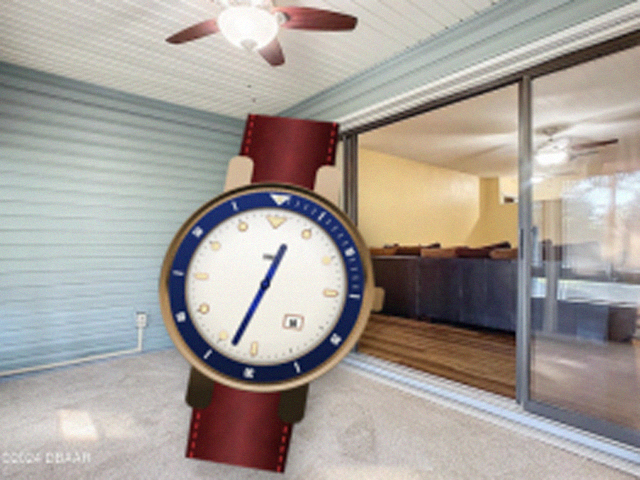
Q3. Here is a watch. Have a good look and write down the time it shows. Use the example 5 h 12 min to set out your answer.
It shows 12 h 33 min
